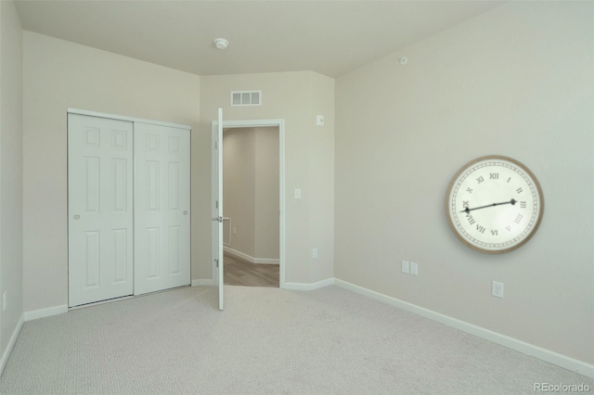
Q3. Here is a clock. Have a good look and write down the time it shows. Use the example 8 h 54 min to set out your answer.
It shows 2 h 43 min
